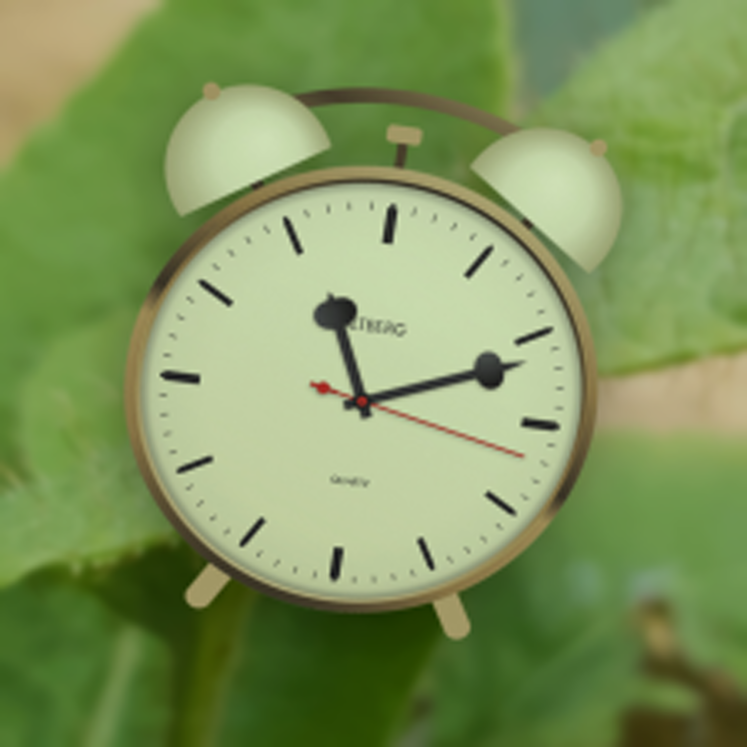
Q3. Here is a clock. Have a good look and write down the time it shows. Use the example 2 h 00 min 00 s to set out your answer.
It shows 11 h 11 min 17 s
